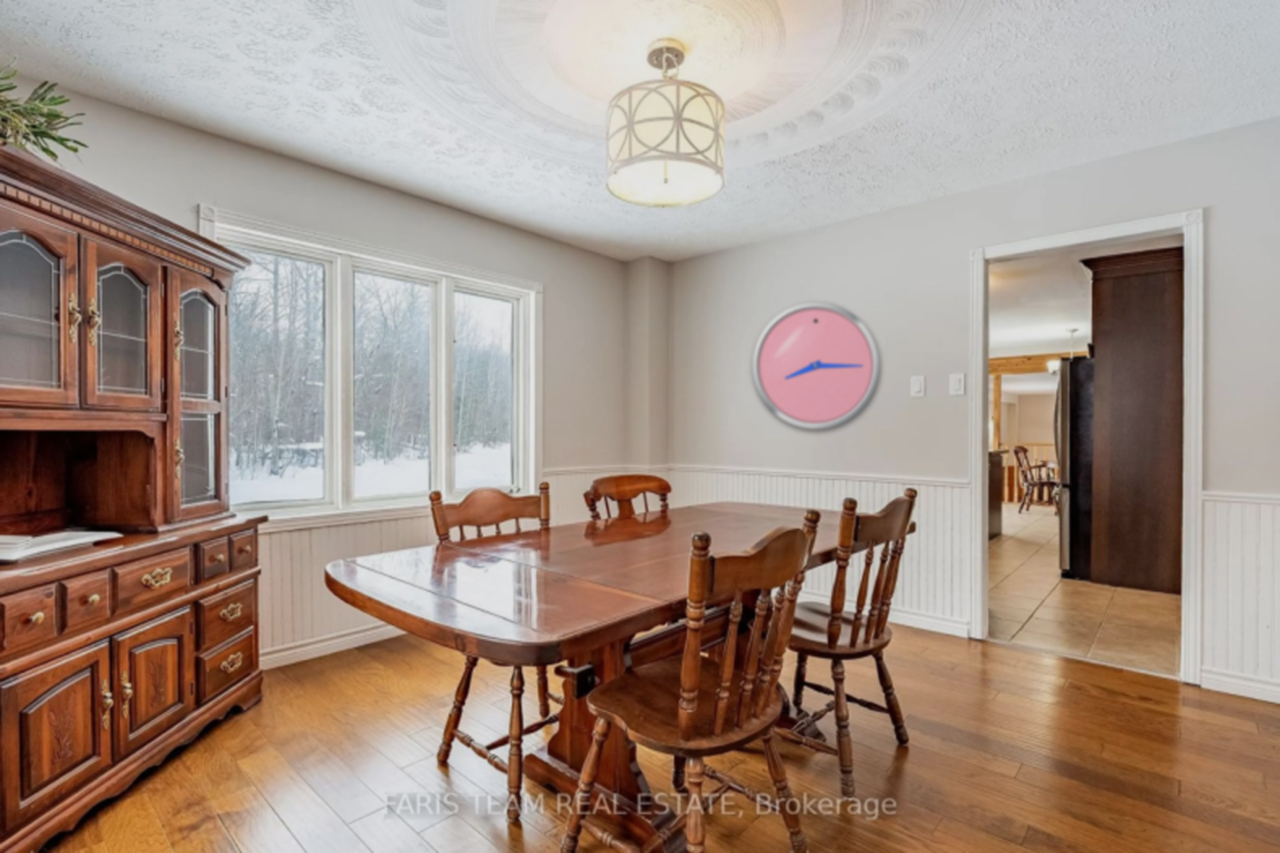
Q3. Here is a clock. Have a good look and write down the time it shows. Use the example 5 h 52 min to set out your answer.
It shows 8 h 15 min
